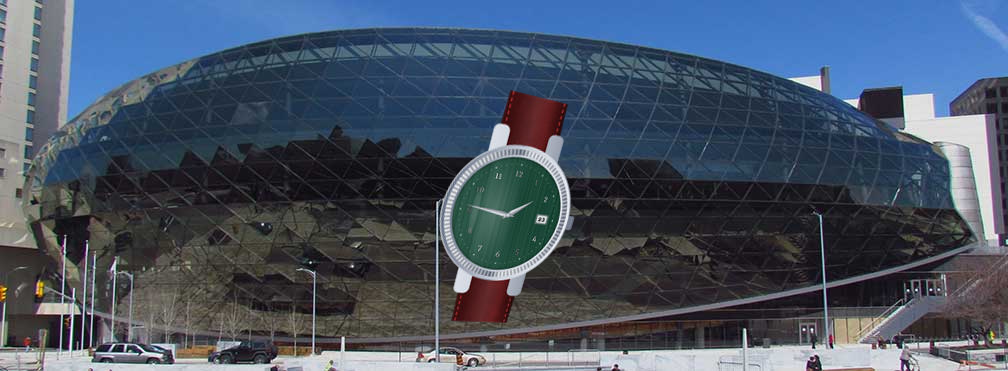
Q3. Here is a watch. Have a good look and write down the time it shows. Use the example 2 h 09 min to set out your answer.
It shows 1 h 46 min
